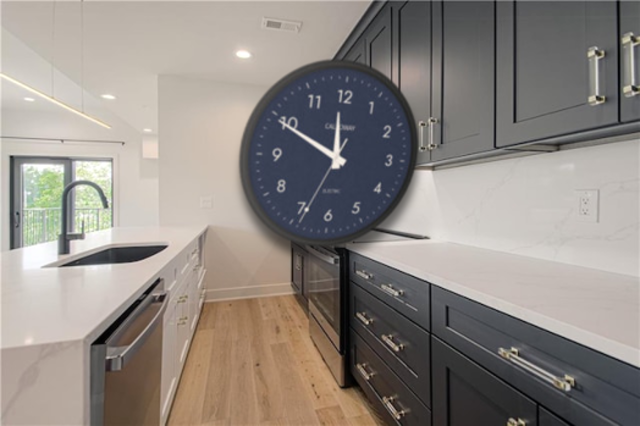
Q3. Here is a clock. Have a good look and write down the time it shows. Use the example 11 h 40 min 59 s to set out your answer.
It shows 11 h 49 min 34 s
